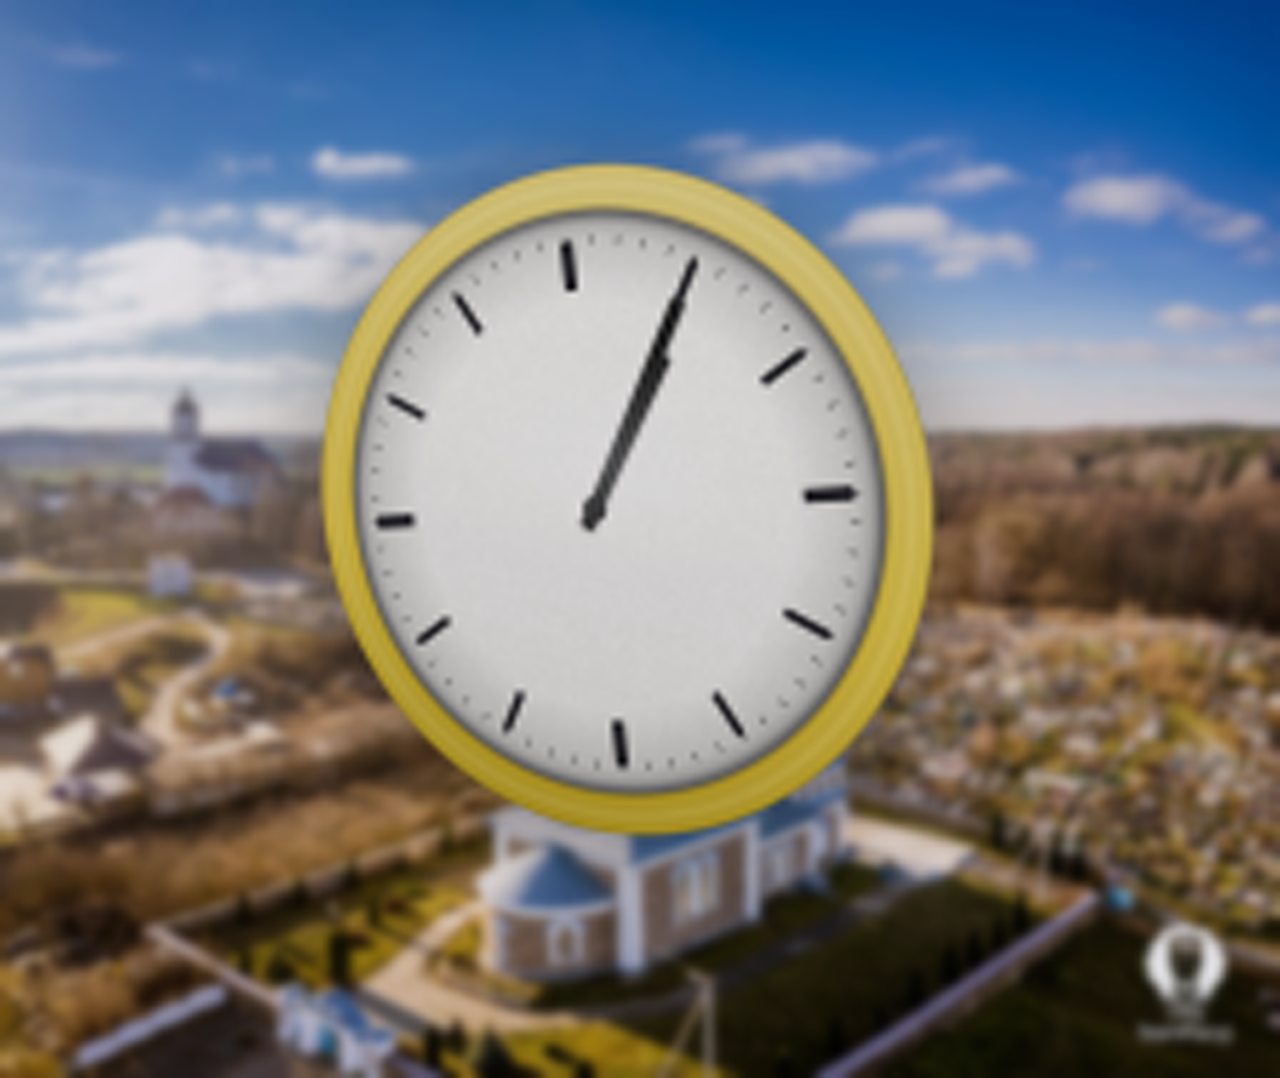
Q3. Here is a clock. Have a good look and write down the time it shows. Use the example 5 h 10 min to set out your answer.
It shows 1 h 05 min
